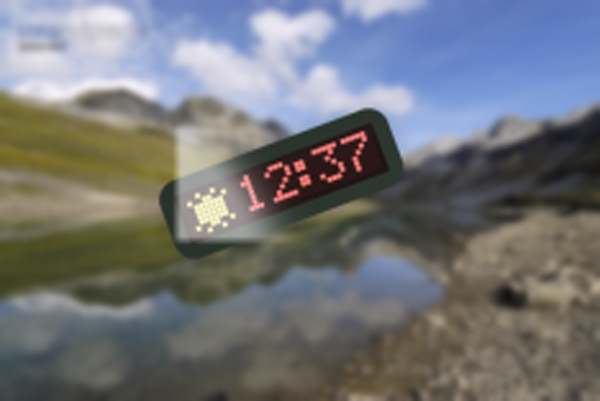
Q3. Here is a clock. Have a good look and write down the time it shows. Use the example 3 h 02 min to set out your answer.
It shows 12 h 37 min
